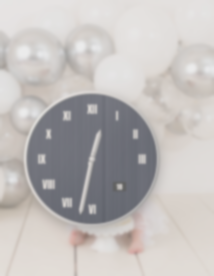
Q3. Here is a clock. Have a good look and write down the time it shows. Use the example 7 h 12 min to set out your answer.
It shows 12 h 32 min
